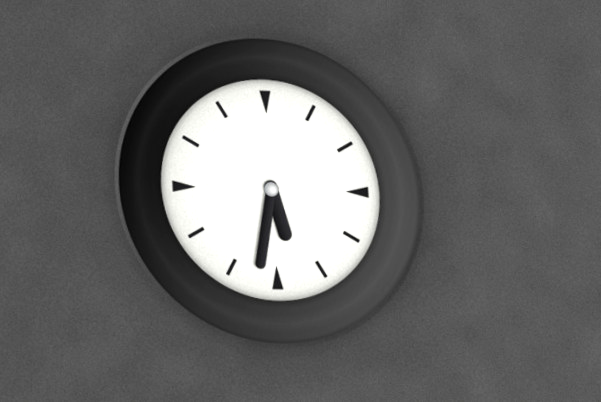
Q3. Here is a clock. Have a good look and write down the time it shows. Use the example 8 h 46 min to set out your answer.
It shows 5 h 32 min
